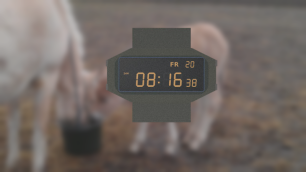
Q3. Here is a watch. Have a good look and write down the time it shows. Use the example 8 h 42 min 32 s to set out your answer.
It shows 8 h 16 min 38 s
